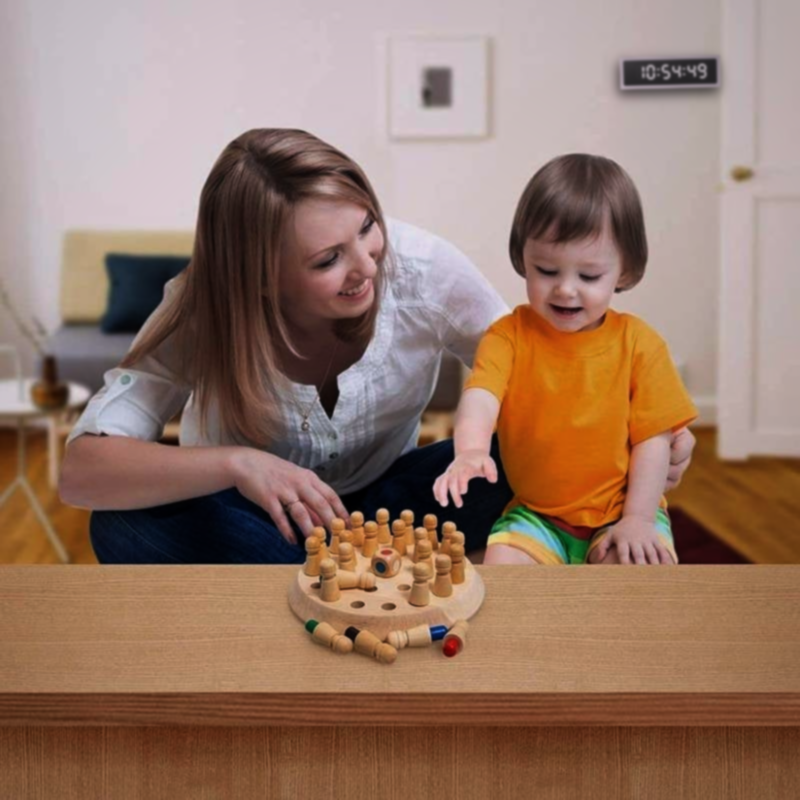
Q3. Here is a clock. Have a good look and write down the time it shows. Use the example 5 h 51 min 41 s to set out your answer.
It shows 10 h 54 min 49 s
